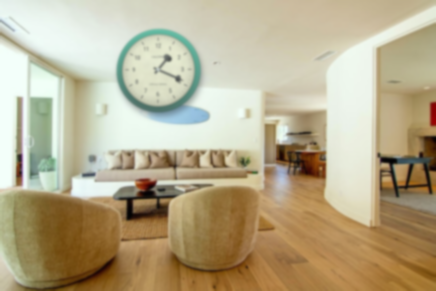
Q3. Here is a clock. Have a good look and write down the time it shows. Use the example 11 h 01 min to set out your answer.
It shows 1 h 19 min
